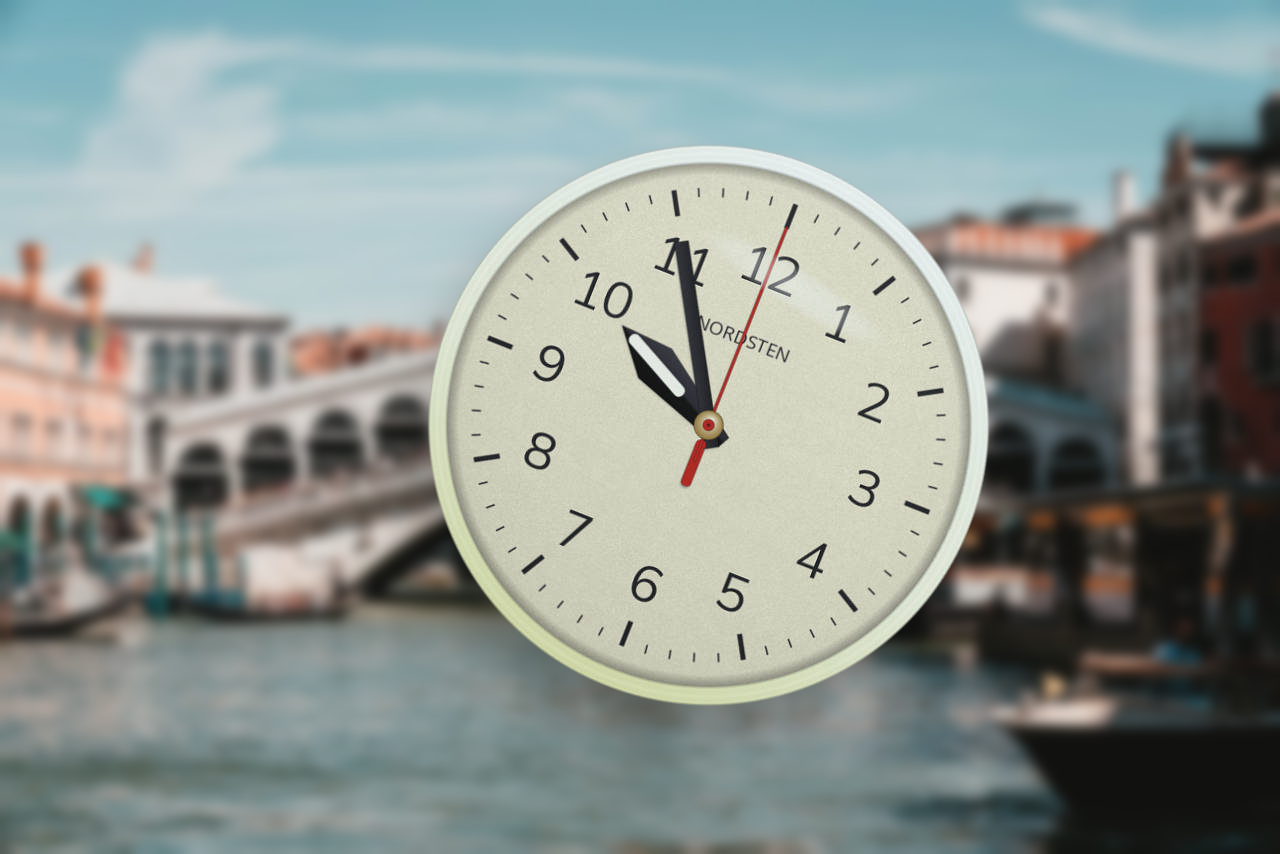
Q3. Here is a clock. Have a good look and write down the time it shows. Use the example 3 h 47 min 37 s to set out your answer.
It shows 9 h 55 min 00 s
